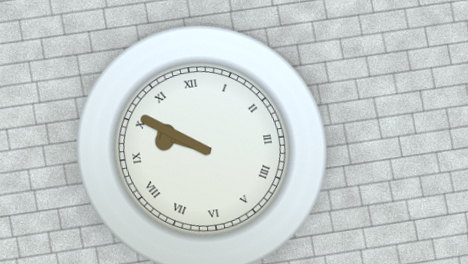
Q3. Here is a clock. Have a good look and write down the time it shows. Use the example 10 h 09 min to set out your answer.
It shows 9 h 51 min
